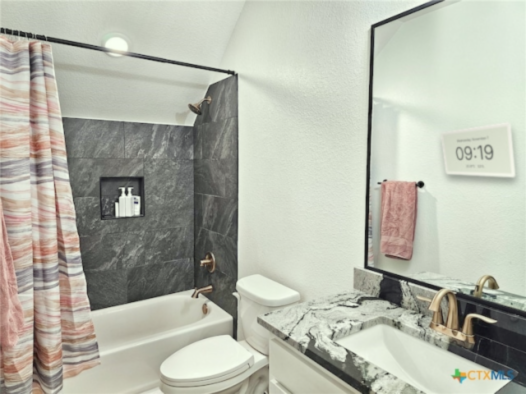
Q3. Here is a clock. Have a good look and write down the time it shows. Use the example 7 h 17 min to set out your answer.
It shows 9 h 19 min
